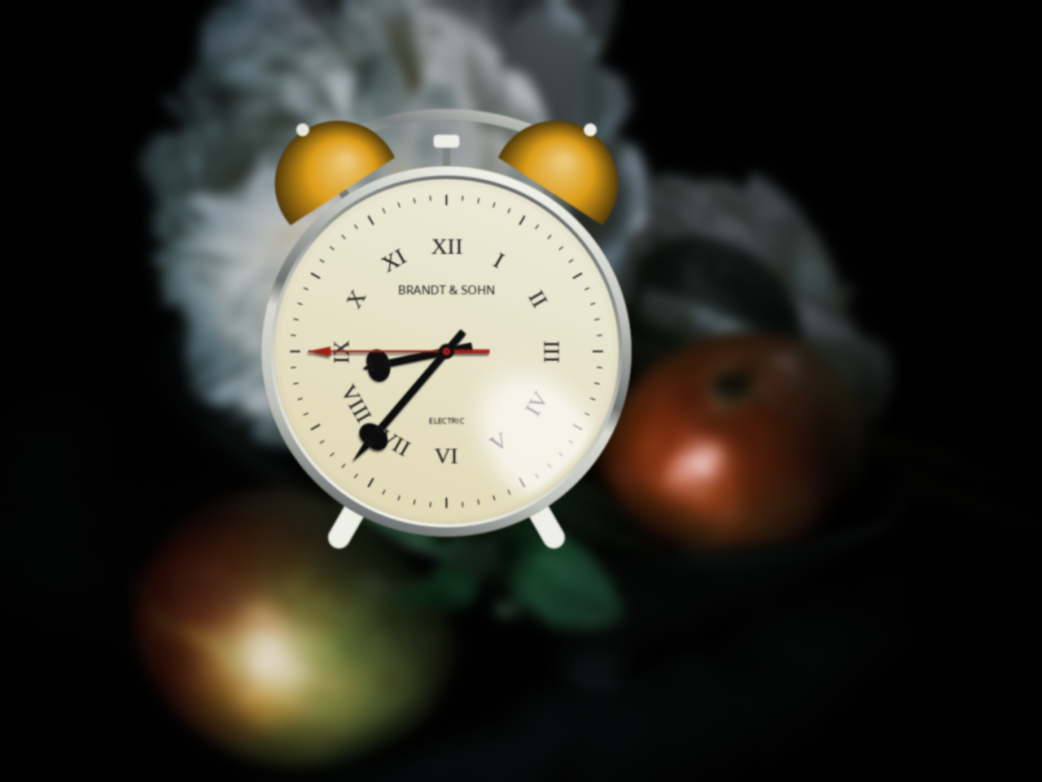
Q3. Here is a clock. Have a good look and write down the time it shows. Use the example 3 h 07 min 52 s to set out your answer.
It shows 8 h 36 min 45 s
